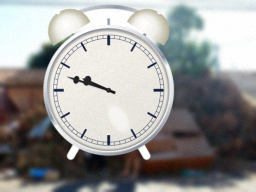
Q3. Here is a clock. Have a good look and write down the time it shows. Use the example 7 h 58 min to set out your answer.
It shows 9 h 48 min
